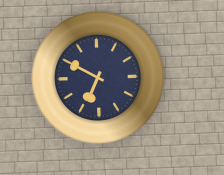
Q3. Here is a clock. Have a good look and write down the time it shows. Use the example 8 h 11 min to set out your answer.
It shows 6 h 50 min
